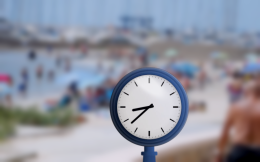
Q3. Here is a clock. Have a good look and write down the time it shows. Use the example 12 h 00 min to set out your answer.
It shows 8 h 38 min
